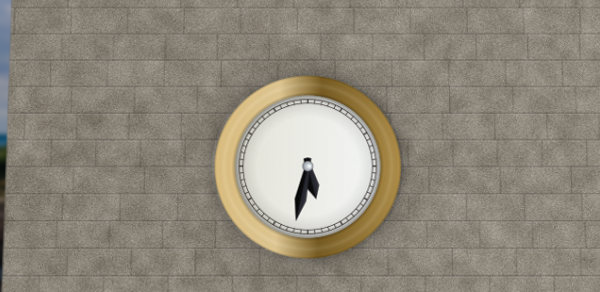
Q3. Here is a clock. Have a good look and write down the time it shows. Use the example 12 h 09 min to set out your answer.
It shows 5 h 32 min
